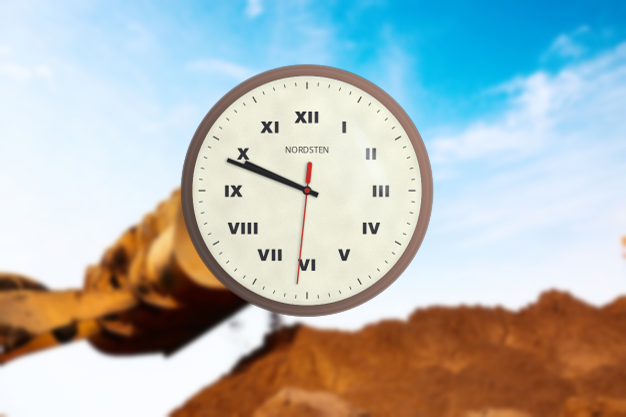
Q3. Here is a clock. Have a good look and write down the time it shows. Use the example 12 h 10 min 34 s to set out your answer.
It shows 9 h 48 min 31 s
